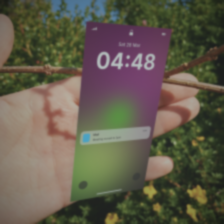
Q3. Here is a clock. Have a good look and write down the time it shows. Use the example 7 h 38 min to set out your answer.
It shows 4 h 48 min
